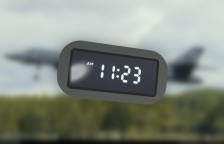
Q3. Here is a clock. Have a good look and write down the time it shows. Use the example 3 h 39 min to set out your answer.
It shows 11 h 23 min
